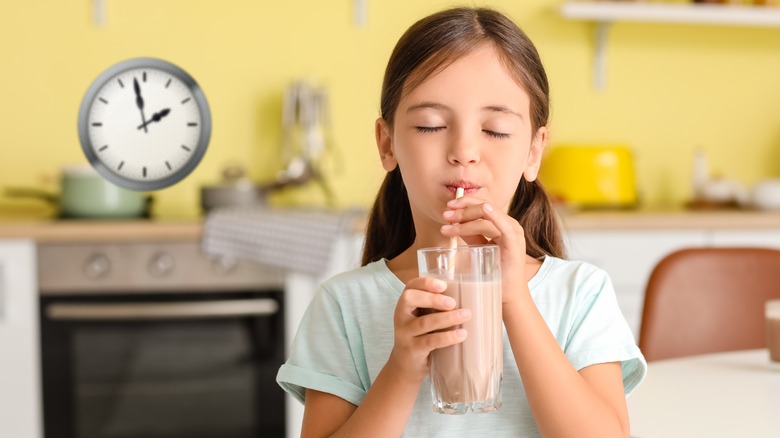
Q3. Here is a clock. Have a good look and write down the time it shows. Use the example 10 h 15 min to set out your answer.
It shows 1 h 58 min
